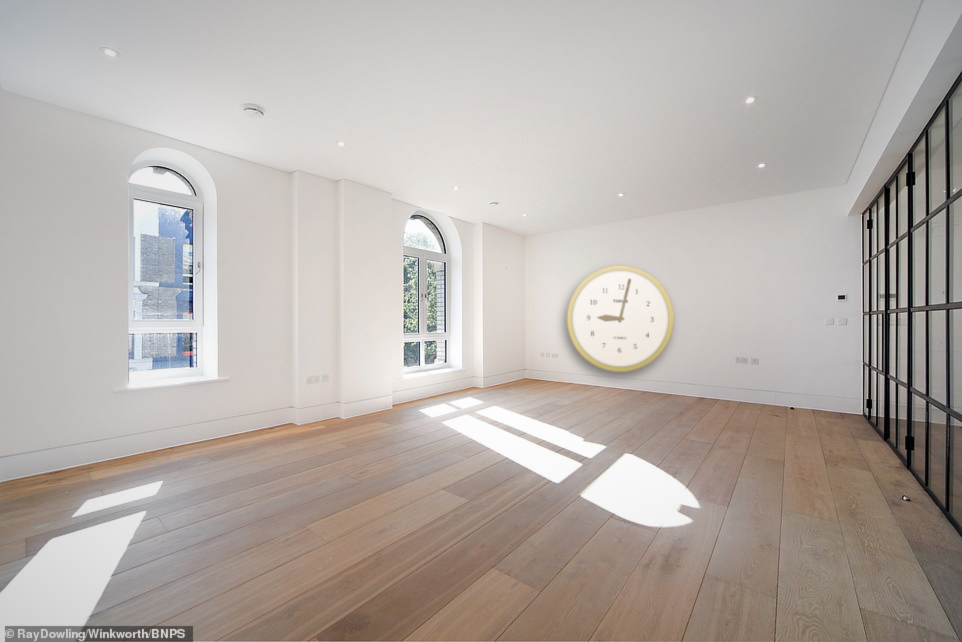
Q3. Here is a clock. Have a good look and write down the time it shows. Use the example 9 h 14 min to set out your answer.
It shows 9 h 02 min
